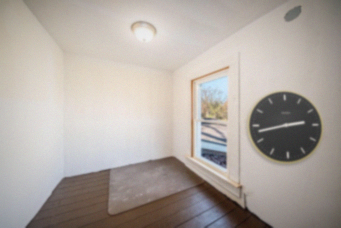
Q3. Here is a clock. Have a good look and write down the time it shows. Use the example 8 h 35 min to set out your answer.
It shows 2 h 43 min
